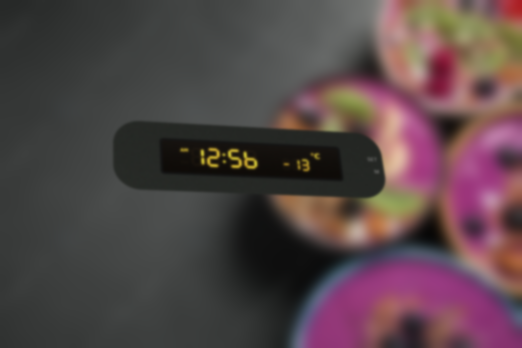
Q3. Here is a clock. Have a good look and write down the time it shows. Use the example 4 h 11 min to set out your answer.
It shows 12 h 56 min
